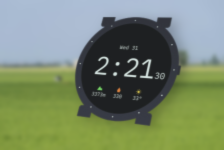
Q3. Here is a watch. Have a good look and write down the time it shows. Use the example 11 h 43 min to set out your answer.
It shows 2 h 21 min
